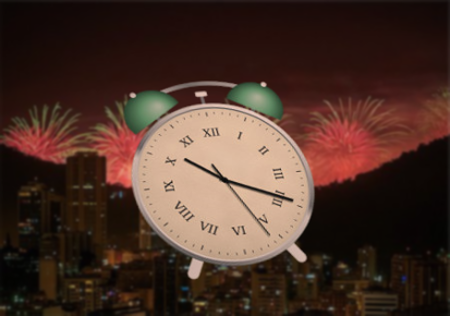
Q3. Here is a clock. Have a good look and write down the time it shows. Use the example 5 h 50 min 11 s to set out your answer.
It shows 10 h 19 min 26 s
